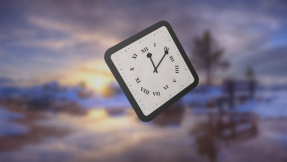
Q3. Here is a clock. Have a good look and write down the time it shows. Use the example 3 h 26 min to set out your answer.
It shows 12 h 11 min
